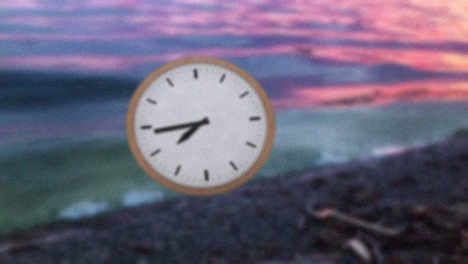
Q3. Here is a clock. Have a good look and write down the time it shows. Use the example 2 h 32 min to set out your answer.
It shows 7 h 44 min
